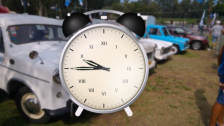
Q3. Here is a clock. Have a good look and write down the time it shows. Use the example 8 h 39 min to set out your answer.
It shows 9 h 45 min
